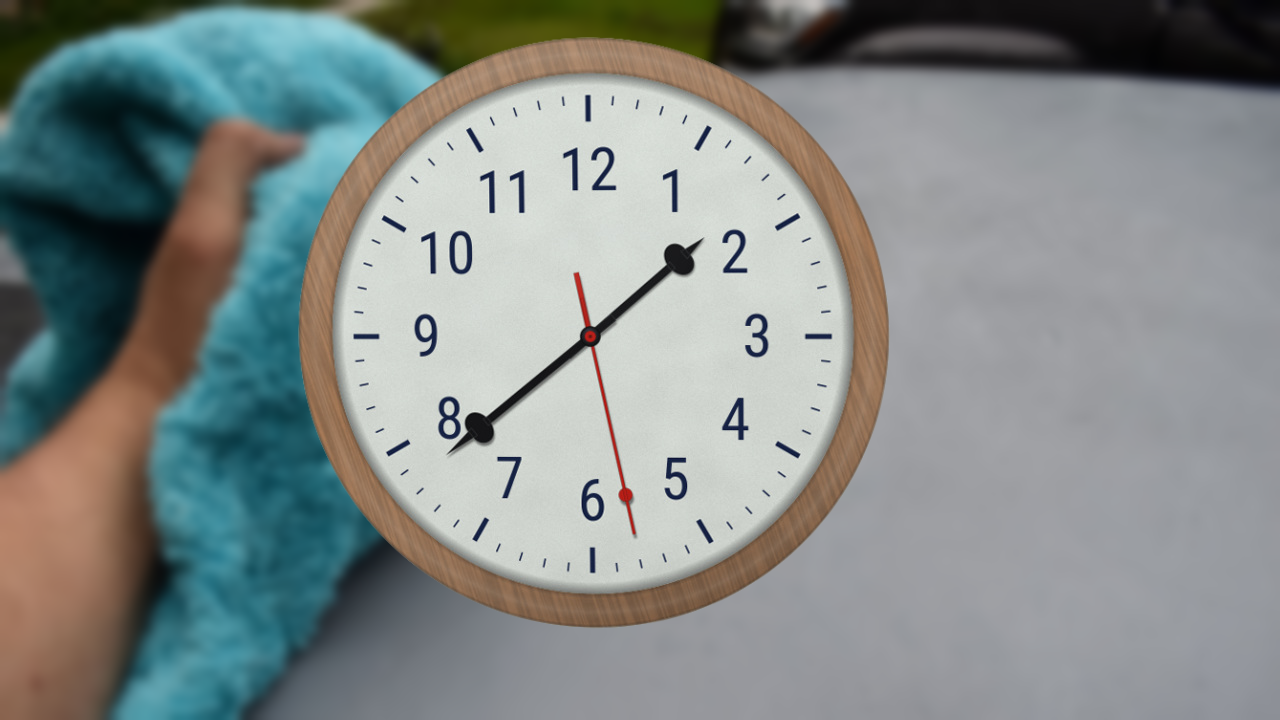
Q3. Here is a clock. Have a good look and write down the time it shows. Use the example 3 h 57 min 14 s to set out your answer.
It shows 1 h 38 min 28 s
